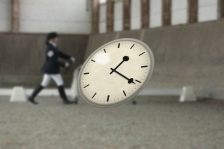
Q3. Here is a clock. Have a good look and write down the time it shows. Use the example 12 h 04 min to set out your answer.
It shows 1 h 21 min
